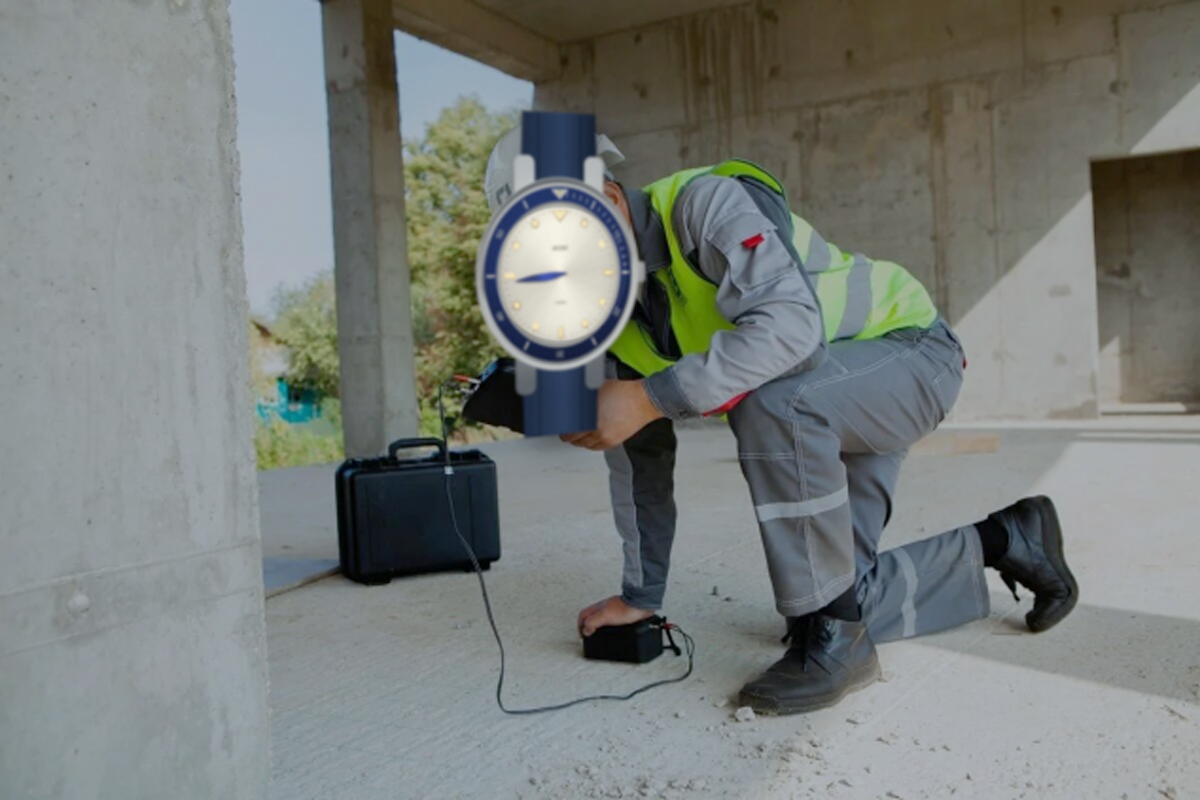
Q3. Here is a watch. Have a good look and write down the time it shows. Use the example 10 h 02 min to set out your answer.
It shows 8 h 44 min
